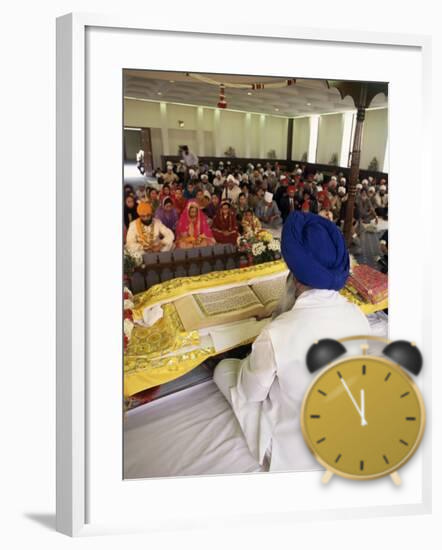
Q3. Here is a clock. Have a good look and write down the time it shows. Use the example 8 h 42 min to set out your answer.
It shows 11 h 55 min
